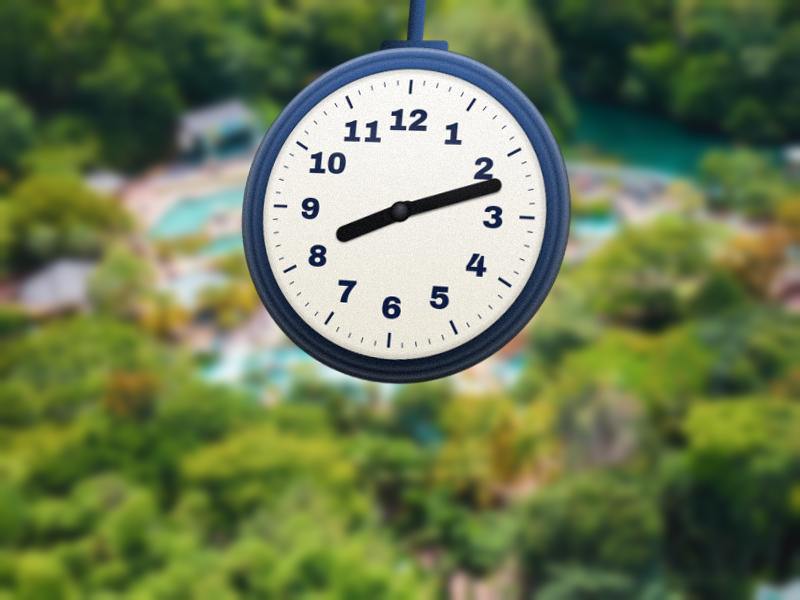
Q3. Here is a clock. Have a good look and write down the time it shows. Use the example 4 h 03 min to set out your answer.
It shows 8 h 12 min
